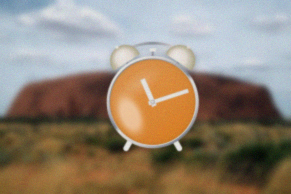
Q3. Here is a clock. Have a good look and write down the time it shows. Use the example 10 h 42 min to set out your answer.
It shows 11 h 12 min
